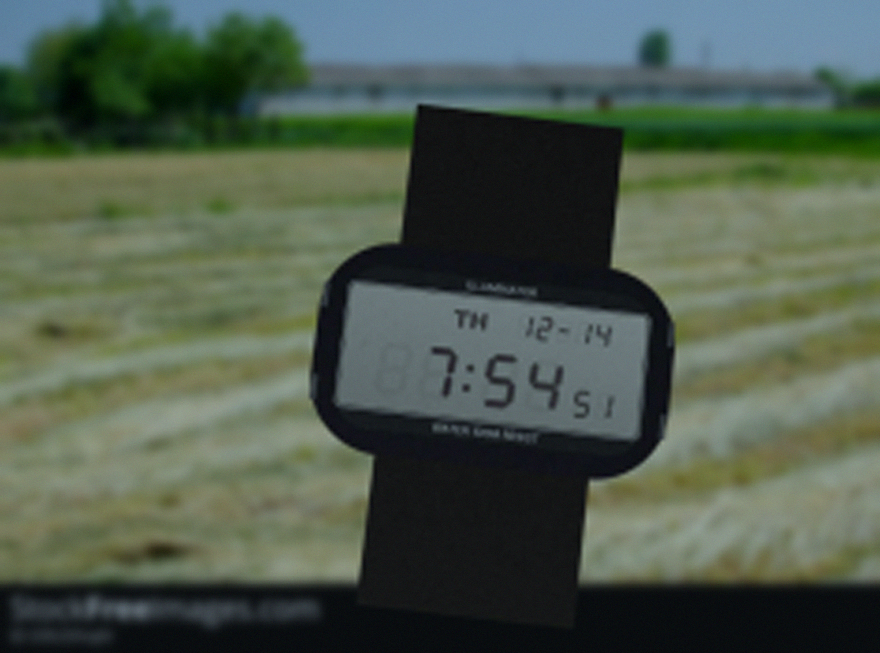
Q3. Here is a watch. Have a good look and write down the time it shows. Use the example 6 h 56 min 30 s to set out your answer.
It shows 7 h 54 min 51 s
